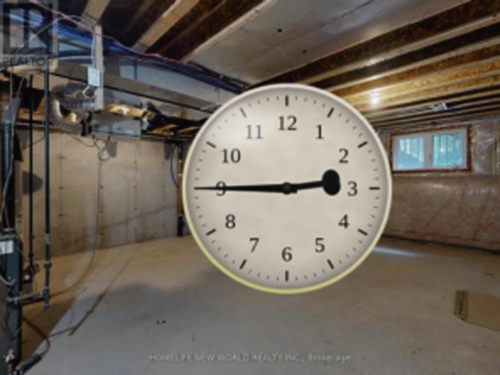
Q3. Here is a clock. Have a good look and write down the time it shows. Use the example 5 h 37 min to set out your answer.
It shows 2 h 45 min
